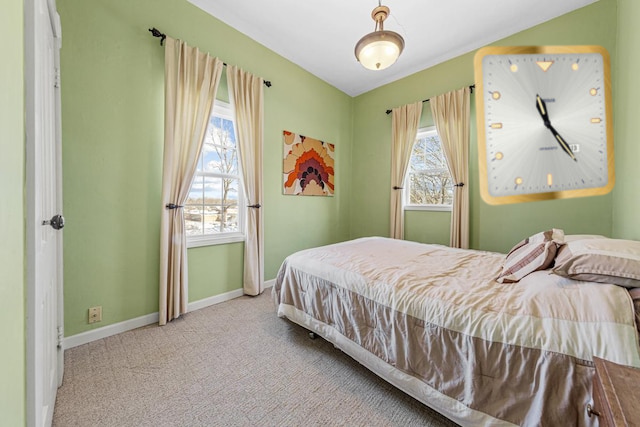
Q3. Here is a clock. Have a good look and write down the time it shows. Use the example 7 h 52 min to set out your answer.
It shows 11 h 24 min
